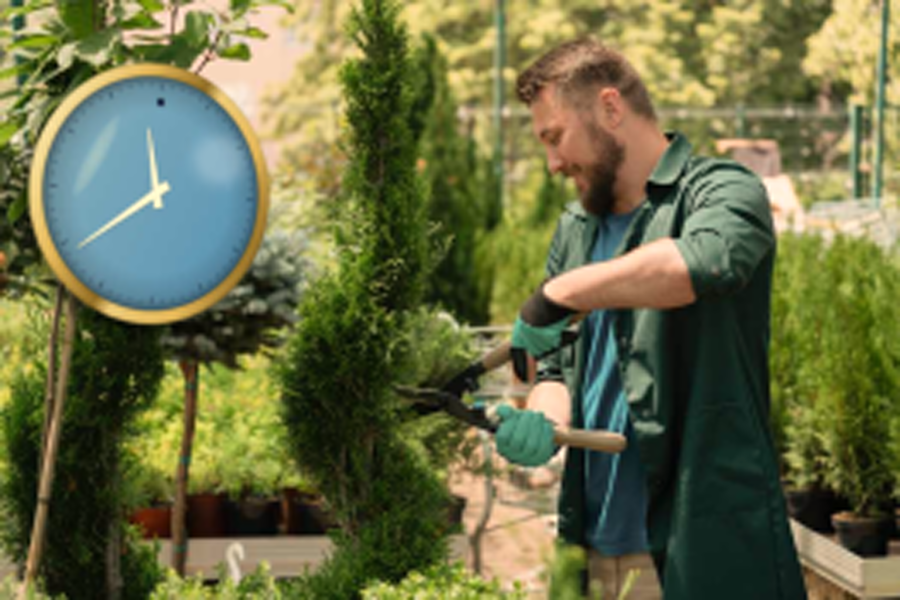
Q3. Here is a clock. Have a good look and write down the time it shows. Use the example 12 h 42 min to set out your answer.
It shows 11 h 39 min
